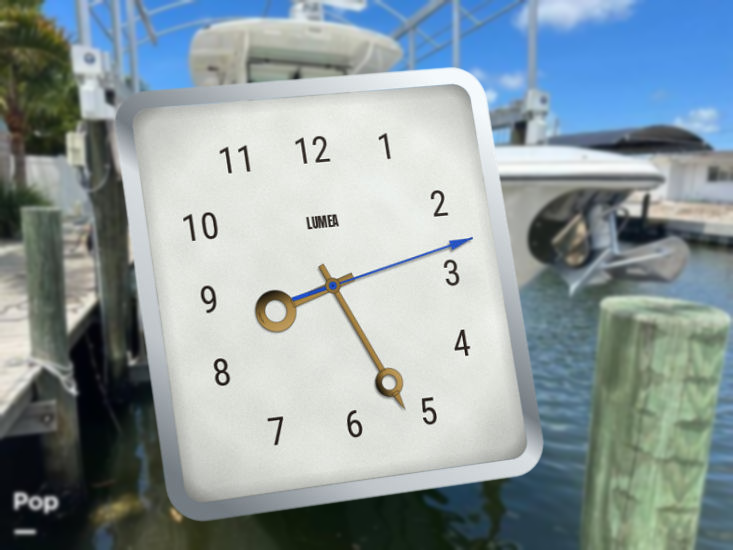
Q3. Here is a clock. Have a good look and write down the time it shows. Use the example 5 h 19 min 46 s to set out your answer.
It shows 8 h 26 min 13 s
